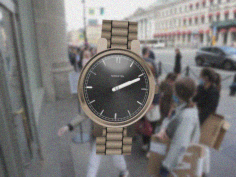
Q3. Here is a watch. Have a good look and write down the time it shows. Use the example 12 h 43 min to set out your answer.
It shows 2 h 11 min
